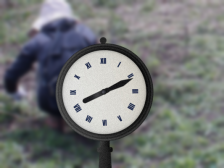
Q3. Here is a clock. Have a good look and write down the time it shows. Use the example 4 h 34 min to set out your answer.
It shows 8 h 11 min
